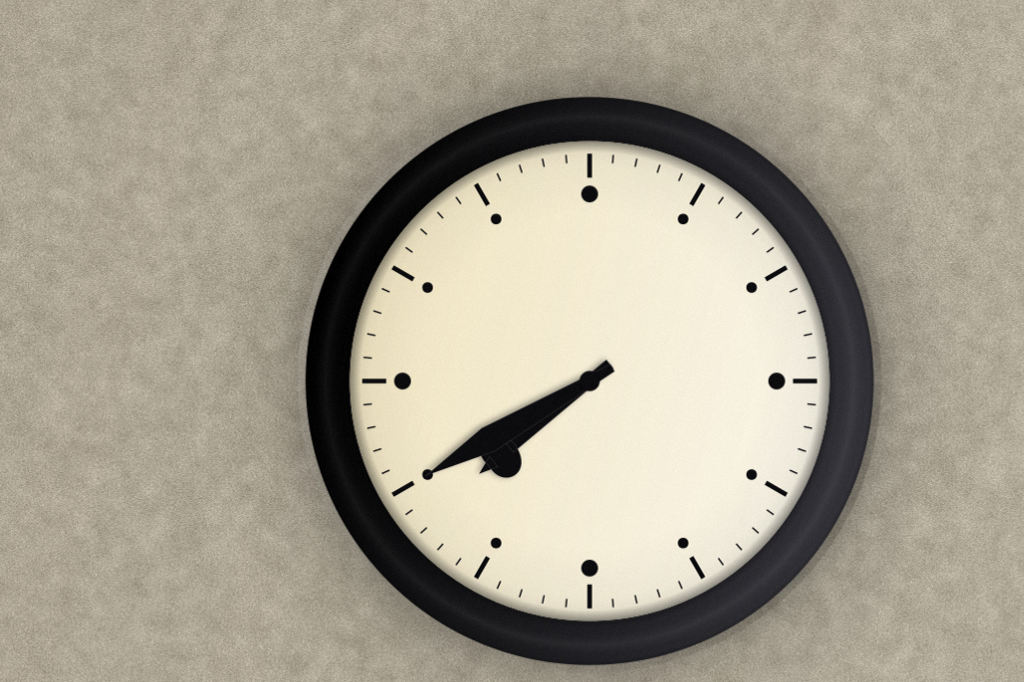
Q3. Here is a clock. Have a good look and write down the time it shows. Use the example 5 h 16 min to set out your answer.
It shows 7 h 40 min
